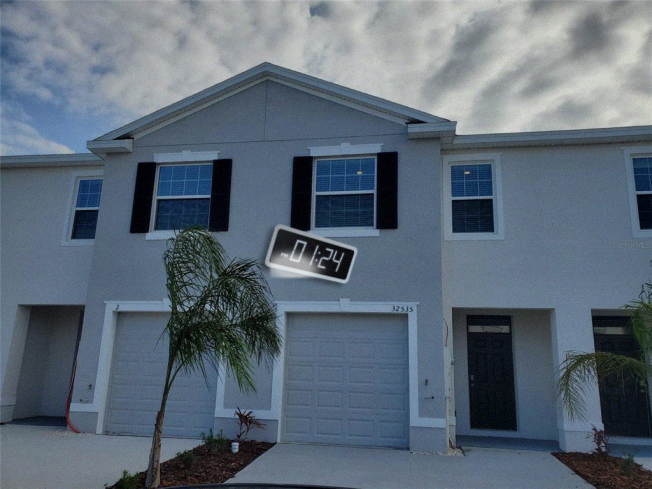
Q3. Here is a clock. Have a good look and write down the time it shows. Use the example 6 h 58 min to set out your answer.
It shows 1 h 24 min
